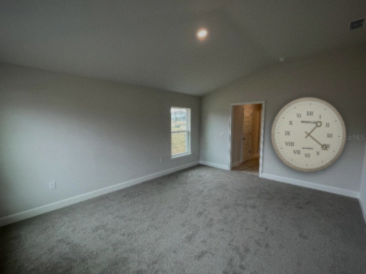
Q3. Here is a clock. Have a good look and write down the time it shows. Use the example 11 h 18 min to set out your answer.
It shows 1 h 21 min
